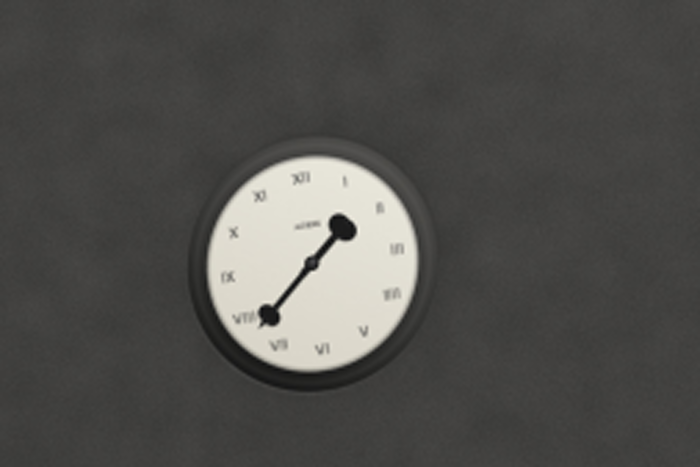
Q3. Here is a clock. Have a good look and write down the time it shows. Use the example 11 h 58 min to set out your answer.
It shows 1 h 38 min
